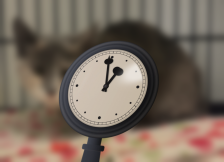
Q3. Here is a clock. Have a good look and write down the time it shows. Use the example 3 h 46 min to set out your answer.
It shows 12 h 59 min
